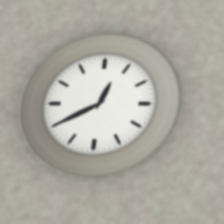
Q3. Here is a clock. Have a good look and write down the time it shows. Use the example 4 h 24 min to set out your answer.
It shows 12 h 40 min
